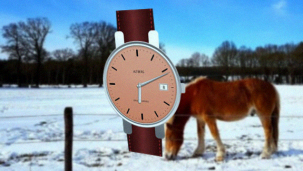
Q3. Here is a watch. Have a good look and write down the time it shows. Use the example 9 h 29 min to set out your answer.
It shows 6 h 11 min
